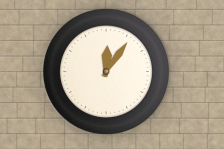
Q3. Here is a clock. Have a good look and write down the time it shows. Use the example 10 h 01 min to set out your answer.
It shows 12 h 06 min
